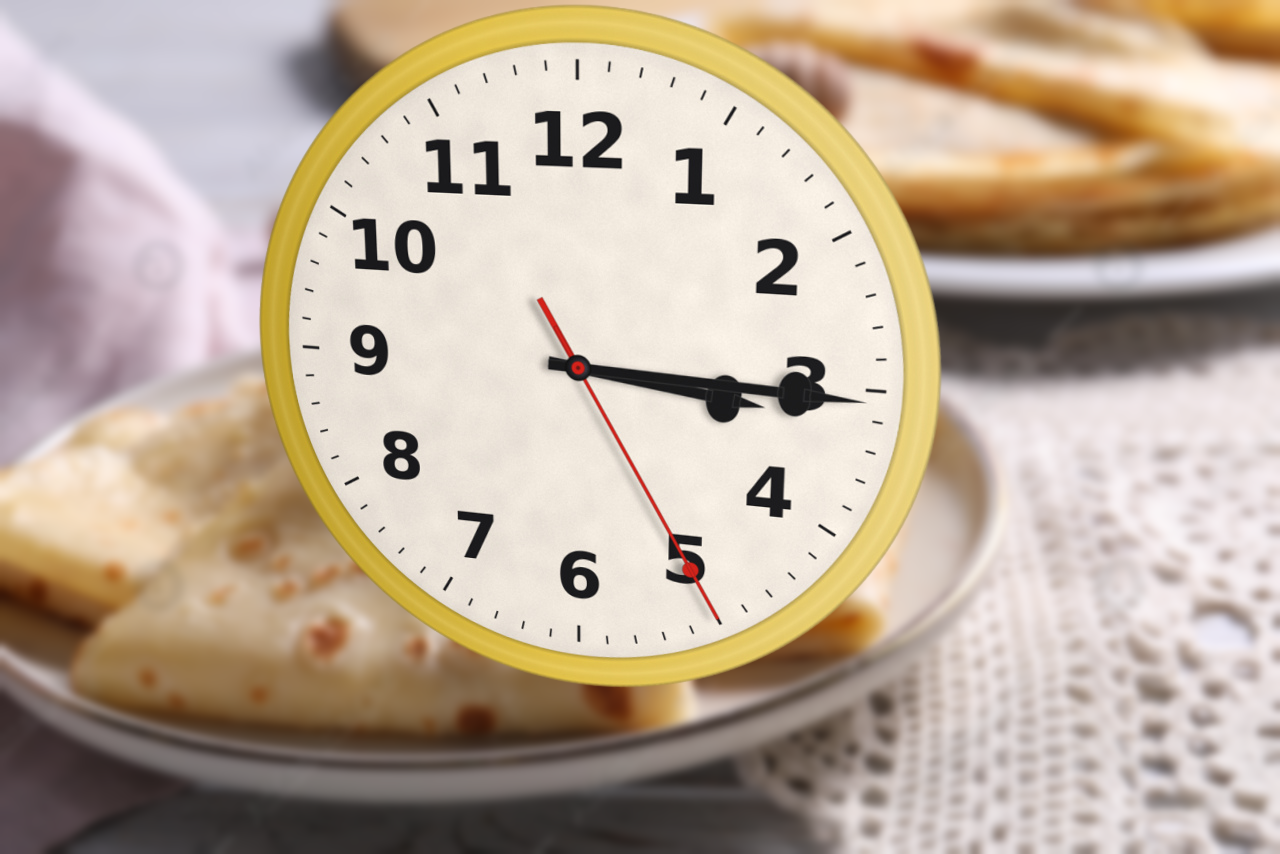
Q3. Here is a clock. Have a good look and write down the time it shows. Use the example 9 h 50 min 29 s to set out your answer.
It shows 3 h 15 min 25 s
